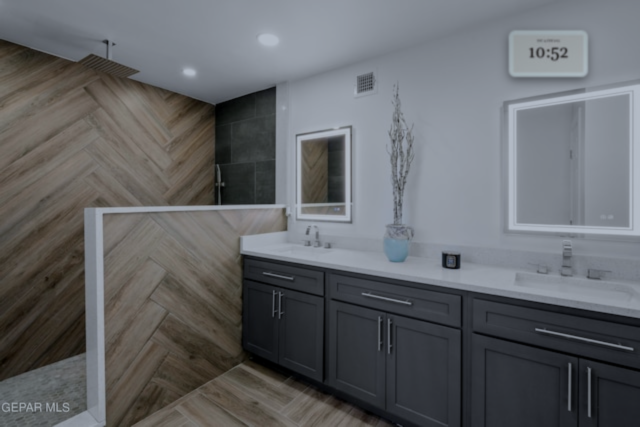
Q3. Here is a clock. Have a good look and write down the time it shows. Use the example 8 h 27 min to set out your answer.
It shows 10 h 52 min
